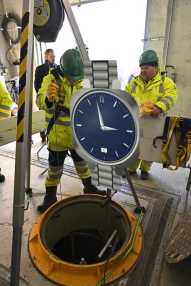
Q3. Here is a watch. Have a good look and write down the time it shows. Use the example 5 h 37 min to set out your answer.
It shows 2 h 58 min
